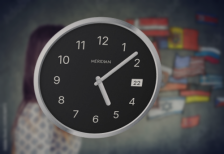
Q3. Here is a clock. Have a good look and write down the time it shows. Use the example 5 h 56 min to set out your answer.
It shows 5 h 08 min
